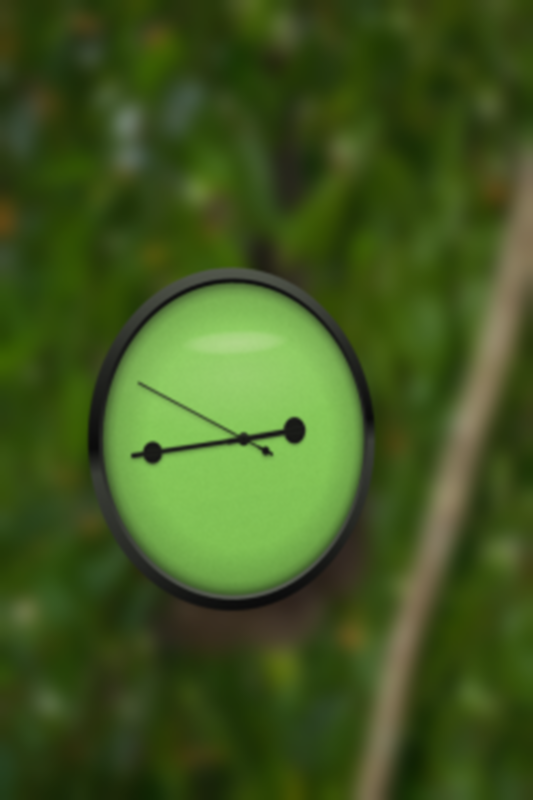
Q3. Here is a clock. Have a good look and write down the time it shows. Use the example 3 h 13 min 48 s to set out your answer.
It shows 2 h 43 min 49 s
